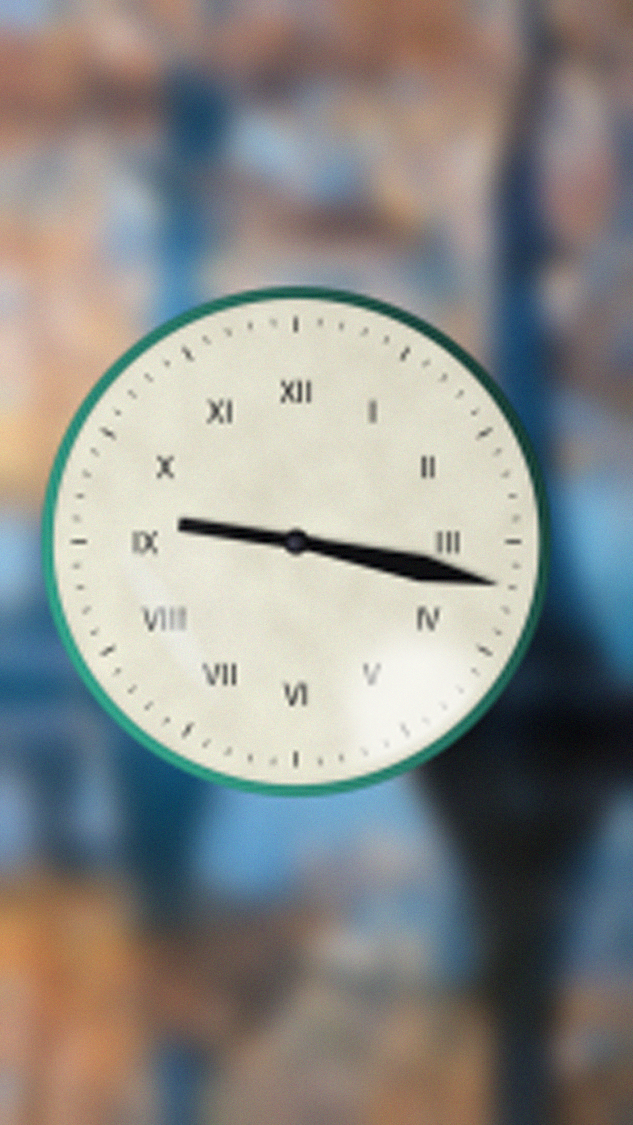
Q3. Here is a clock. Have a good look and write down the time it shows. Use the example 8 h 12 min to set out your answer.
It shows 9 h 17 min
